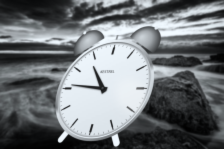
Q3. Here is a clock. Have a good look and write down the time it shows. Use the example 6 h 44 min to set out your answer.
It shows 10 h 46 min
